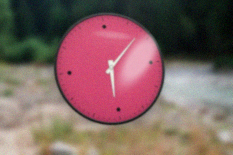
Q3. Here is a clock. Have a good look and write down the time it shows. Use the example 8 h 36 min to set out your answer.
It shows 6 h 08 min
